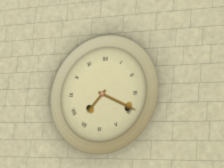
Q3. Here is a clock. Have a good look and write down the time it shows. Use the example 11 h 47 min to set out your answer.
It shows 7 h 19 min
